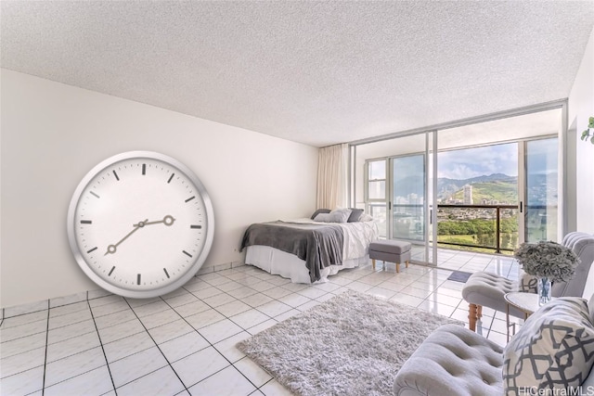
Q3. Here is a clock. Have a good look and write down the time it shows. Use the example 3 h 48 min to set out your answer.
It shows 2 h 38 min
